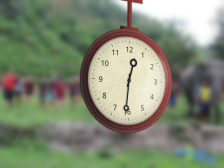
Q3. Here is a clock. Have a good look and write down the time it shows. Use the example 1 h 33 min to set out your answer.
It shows 12 h 31 min
